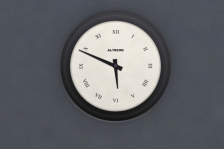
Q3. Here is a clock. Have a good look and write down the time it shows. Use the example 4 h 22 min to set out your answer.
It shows 5 h 49 min
